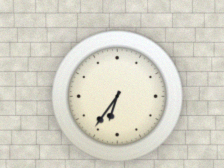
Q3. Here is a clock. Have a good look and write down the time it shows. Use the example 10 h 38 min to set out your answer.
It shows 6 h 36 min
